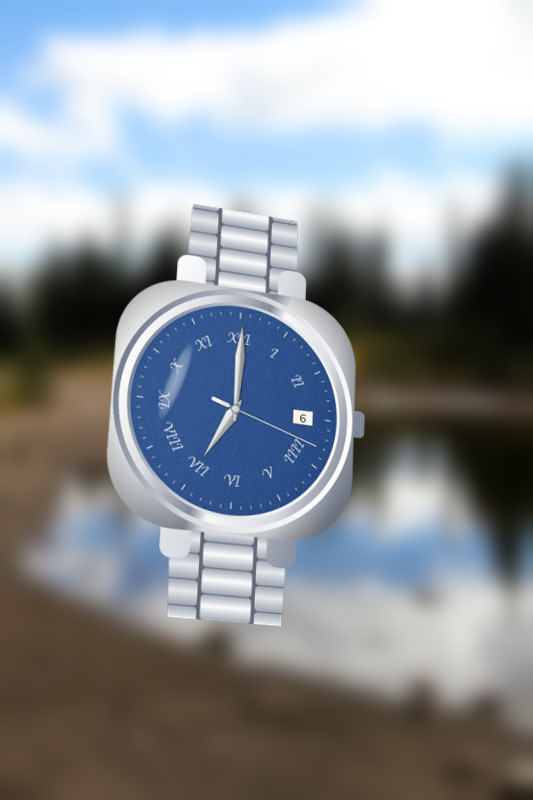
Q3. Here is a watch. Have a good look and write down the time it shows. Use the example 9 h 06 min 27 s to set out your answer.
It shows 7 h 00 min 18 s
